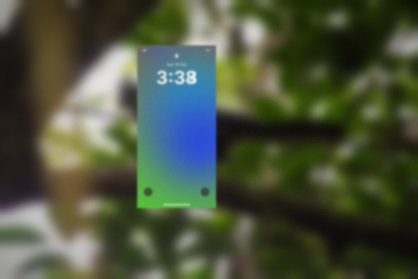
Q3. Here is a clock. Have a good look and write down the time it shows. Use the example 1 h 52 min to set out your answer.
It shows 3 h 38 min
